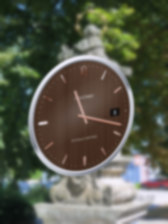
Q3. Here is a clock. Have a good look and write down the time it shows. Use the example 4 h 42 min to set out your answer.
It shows 11 h 18 min
